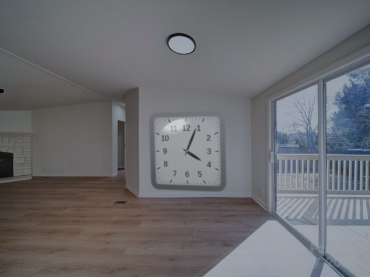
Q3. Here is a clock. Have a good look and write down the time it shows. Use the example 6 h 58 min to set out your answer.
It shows 4 h 04 min
